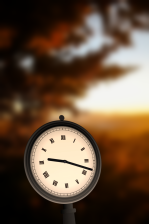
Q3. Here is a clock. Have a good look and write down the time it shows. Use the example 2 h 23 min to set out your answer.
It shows 9 h 18 min
